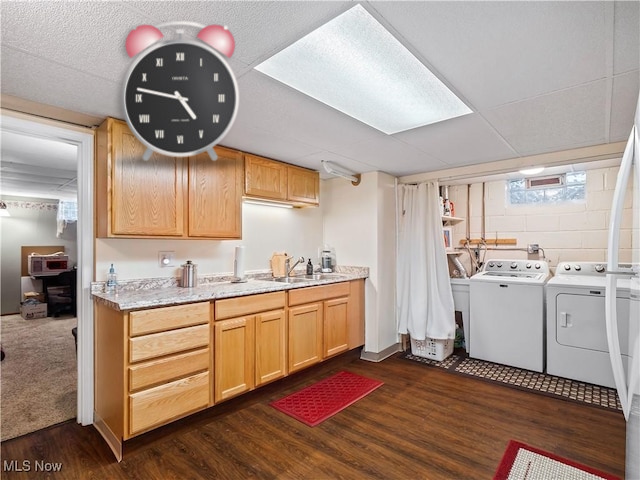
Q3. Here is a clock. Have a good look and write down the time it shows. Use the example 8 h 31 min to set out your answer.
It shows 4 h 47 min
